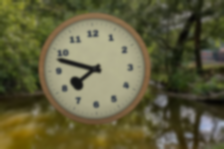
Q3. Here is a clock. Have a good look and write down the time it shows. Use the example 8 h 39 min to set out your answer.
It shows 7 h 48 min
